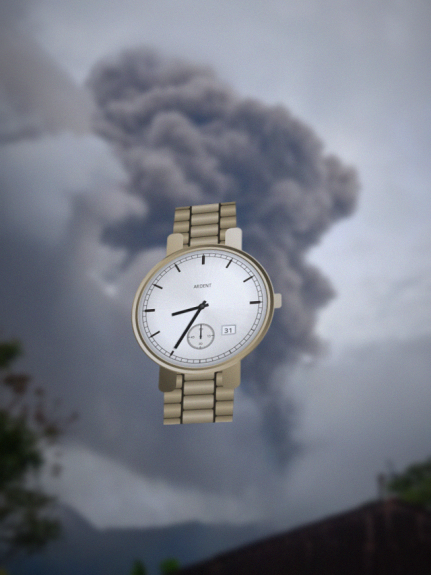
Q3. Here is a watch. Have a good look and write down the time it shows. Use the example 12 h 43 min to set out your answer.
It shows 8 h 35 min
